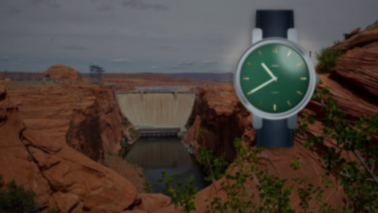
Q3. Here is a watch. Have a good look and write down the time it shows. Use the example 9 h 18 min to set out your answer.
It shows 10 h 40 min
